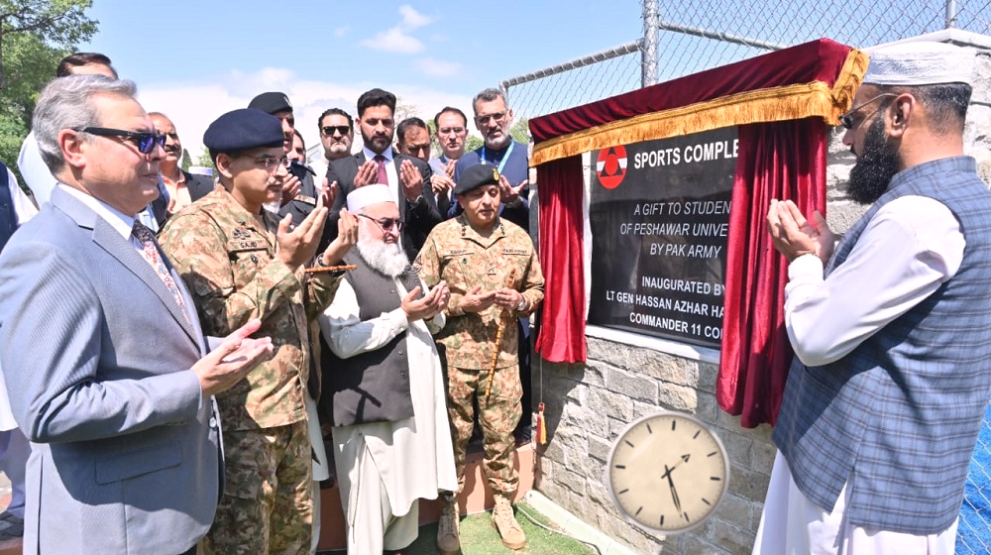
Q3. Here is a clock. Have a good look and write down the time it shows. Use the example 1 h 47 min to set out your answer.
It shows 1 h 26 min
